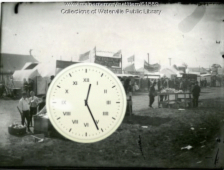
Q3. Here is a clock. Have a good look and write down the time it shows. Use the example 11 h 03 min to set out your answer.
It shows 12 h 26 min
